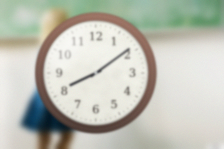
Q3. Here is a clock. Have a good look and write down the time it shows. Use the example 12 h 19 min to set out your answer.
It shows 8 h 09 min
